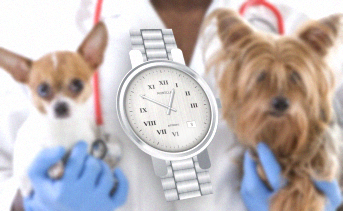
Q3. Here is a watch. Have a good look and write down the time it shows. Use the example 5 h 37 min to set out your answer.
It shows 12 h 50 min
